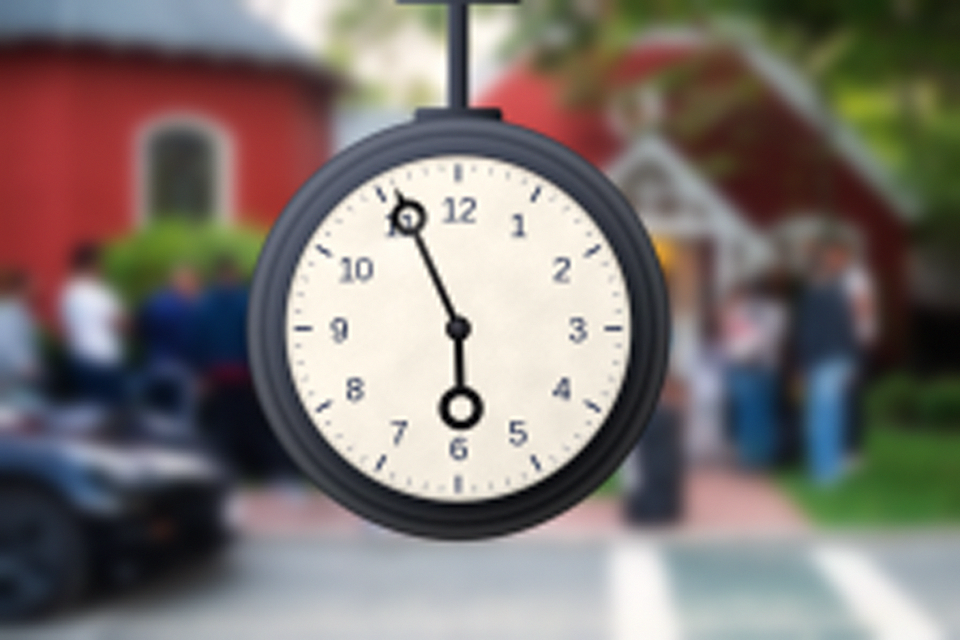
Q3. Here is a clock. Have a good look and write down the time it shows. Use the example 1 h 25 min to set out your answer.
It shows 5 h 56 min
